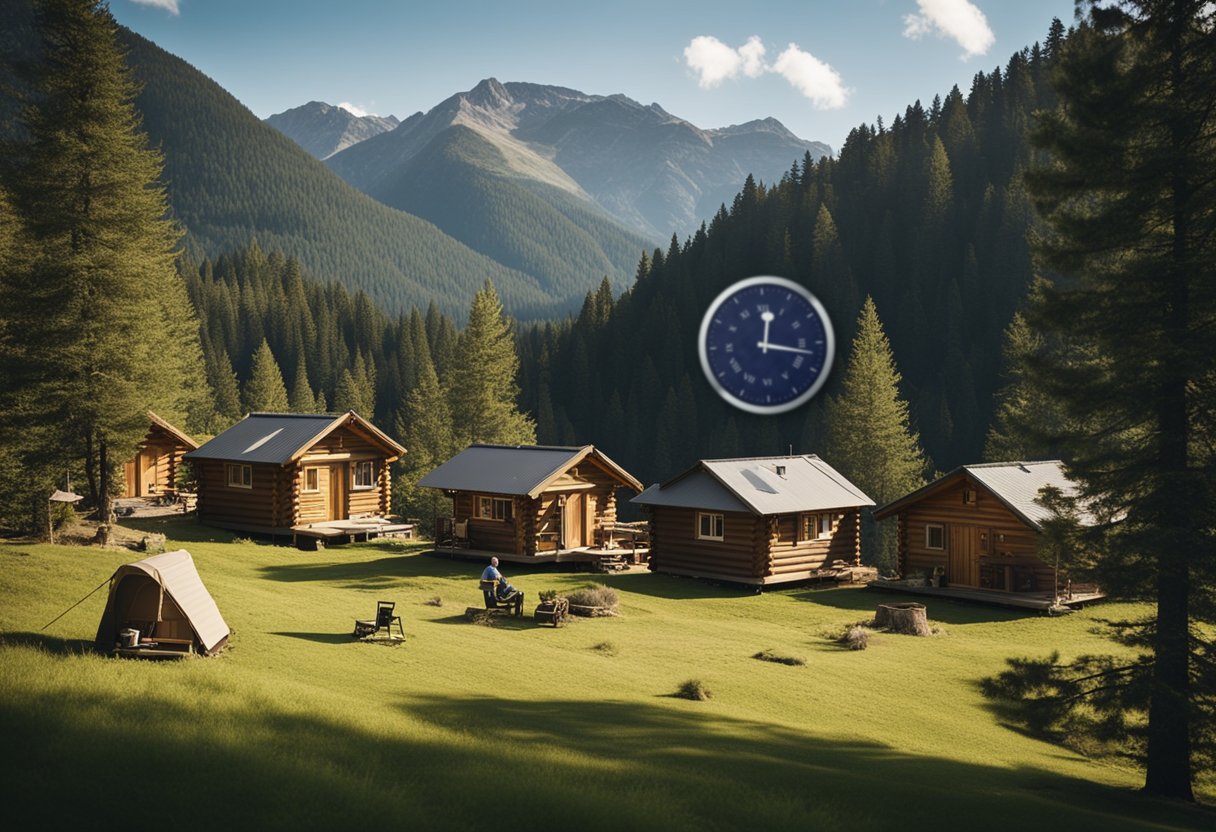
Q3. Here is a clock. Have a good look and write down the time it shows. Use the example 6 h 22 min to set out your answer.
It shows 12 h 17 min
